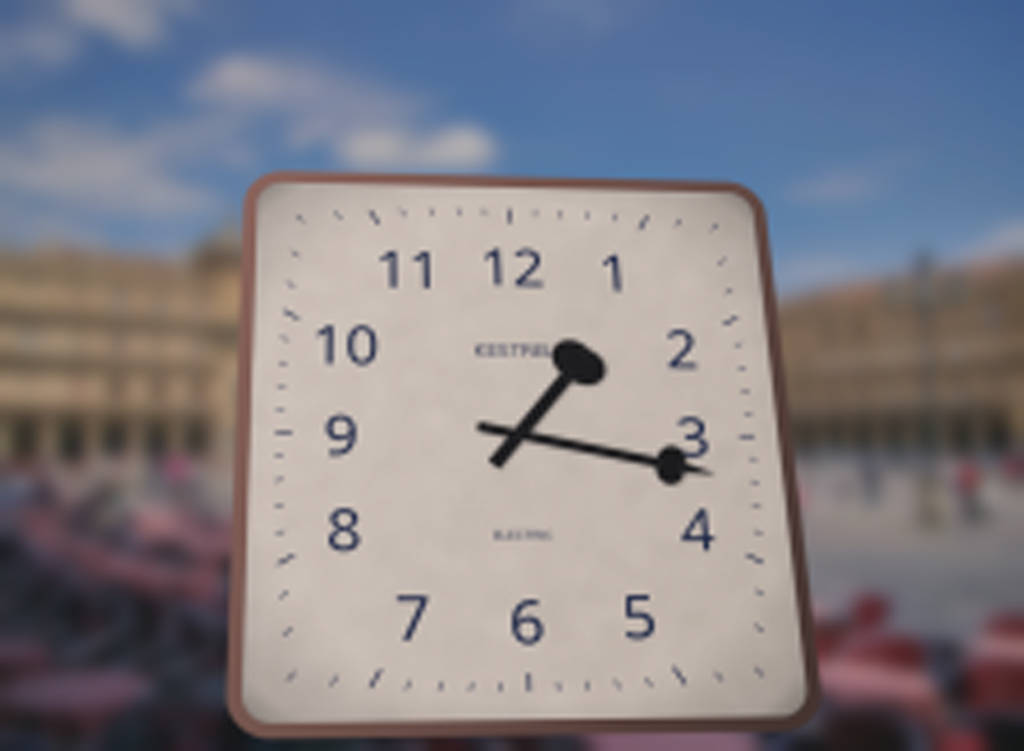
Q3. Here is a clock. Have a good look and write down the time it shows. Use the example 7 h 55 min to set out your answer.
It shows 1 h 17 min
